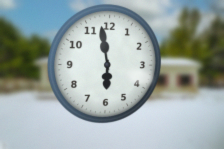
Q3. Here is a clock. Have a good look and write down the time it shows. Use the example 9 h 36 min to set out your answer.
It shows 5 h 58 min
